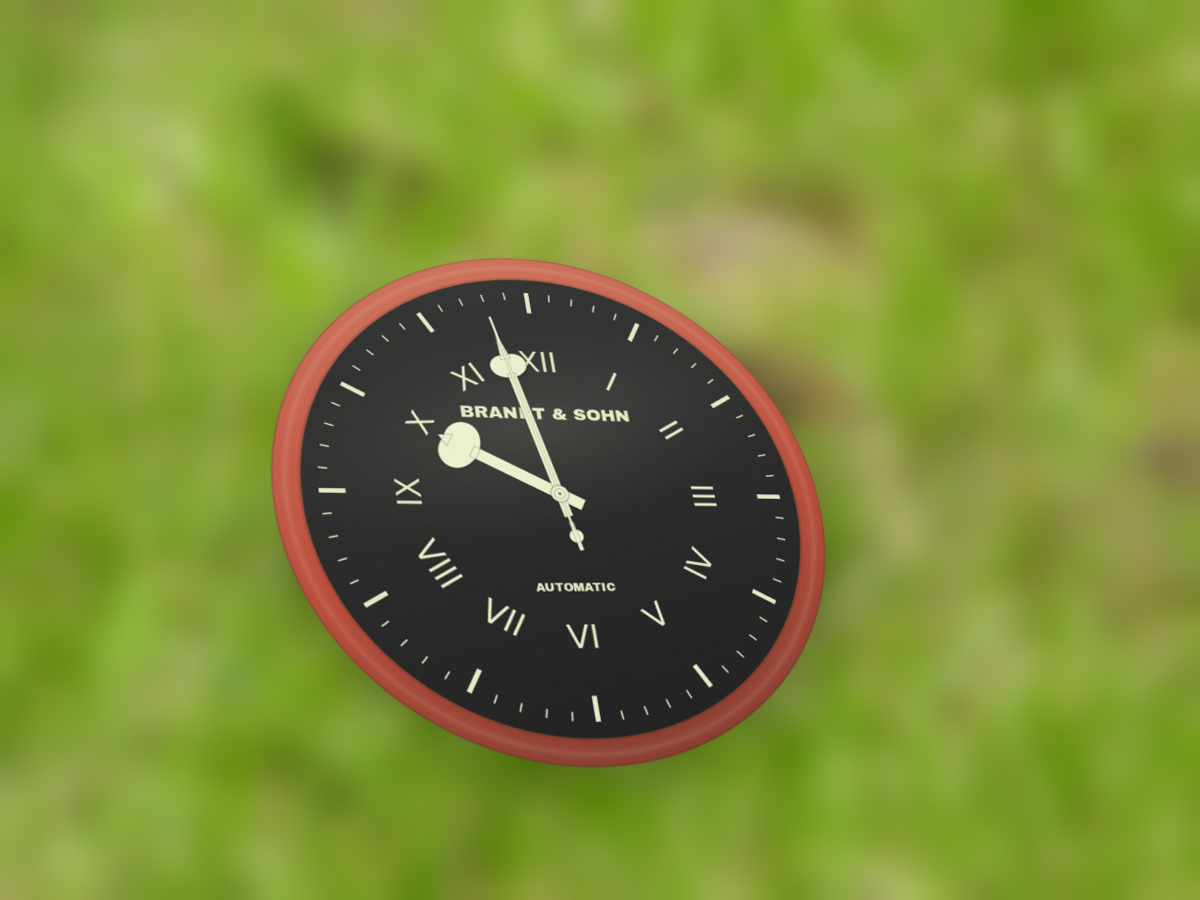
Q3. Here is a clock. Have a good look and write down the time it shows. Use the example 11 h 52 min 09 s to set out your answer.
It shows 9 h 57 min 58 s
